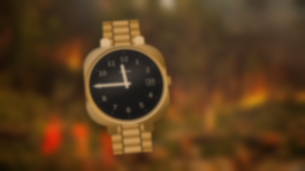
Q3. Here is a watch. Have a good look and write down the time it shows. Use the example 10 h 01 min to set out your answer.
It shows 11 h 45 min
